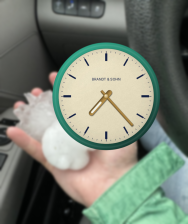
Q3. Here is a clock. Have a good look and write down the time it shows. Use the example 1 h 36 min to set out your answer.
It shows 7 h 23 min
